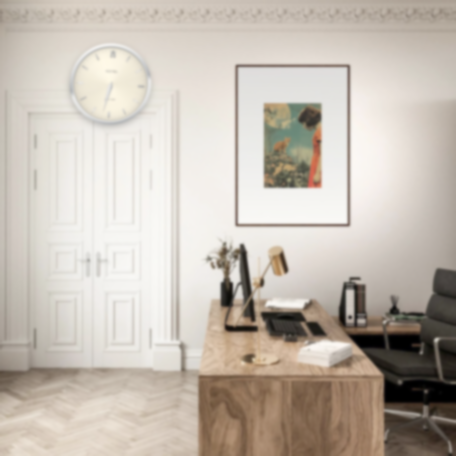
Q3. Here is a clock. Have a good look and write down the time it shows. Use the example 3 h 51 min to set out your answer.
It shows 6 h 32 min
